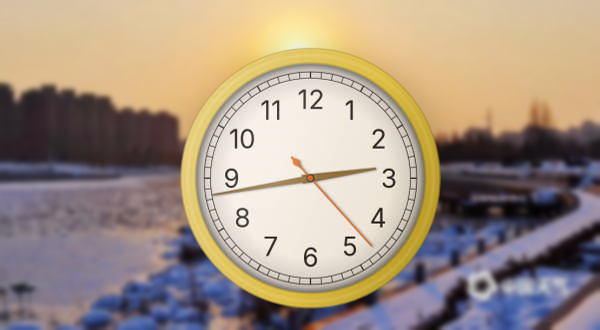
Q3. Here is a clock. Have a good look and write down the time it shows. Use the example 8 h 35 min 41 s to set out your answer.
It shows 2 h 43 min 23 s
